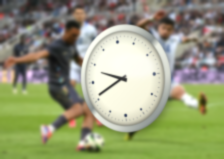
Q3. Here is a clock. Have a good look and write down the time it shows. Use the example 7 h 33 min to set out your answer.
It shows 9 h 41 min
